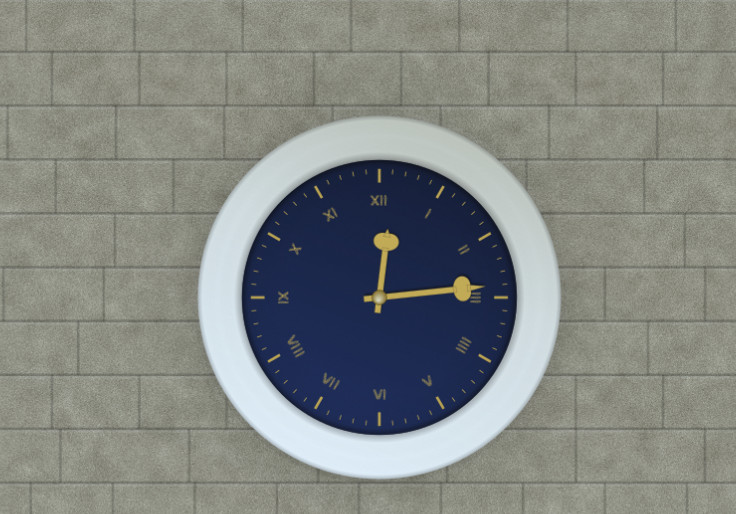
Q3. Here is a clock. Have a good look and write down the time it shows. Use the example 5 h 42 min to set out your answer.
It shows 12 h 14 min
